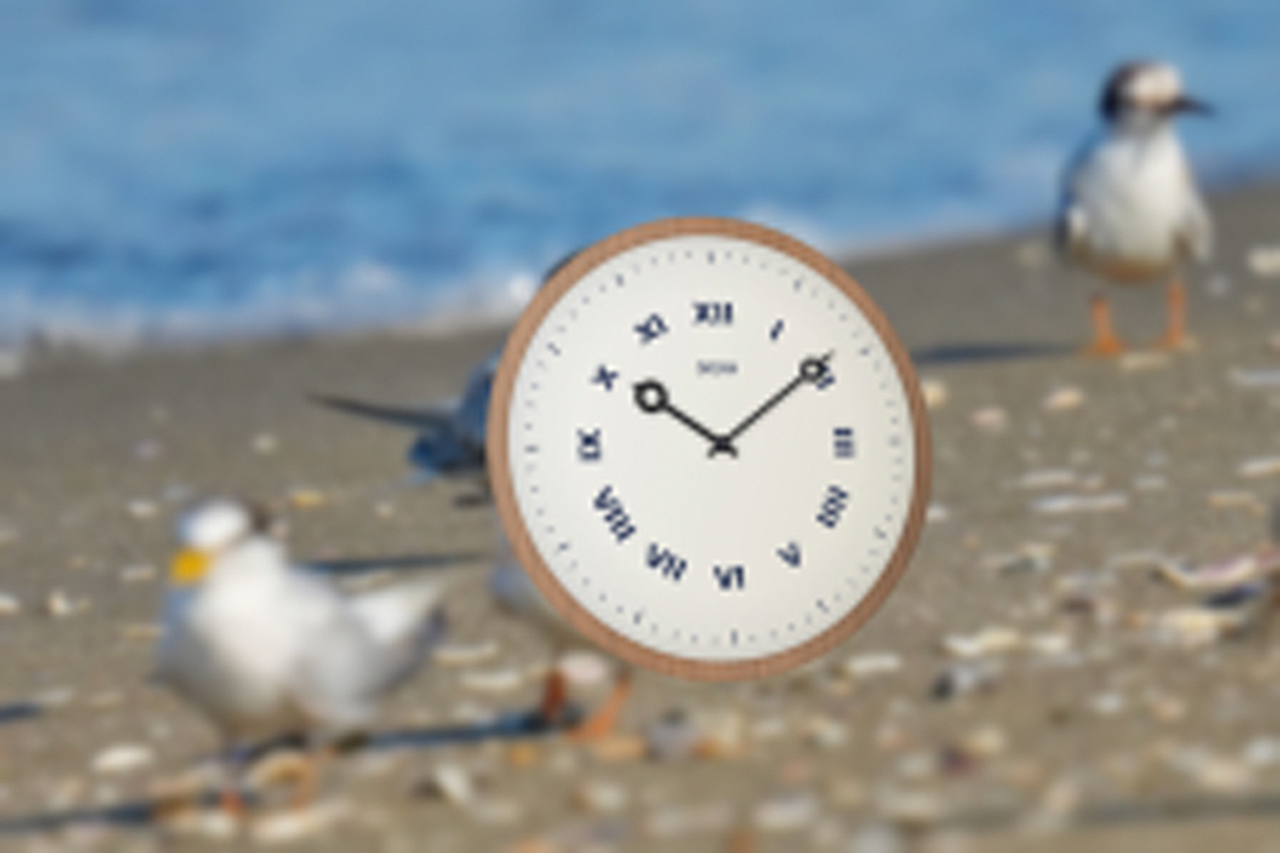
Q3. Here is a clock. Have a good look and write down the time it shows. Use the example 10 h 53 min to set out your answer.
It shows 10 h 09 min
